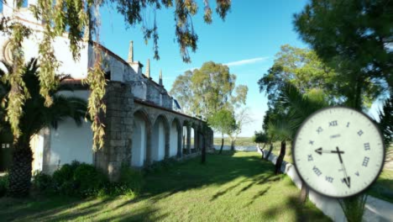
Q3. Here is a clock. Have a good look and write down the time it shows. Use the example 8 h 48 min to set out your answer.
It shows 9 h 29 min
